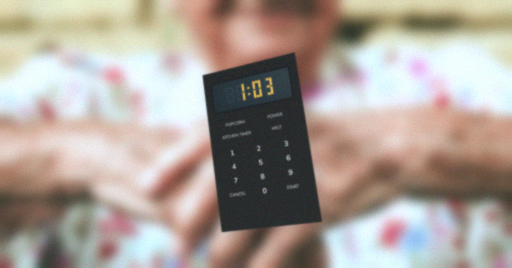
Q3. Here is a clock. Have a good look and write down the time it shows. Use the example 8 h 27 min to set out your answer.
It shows 1 h 03 min
